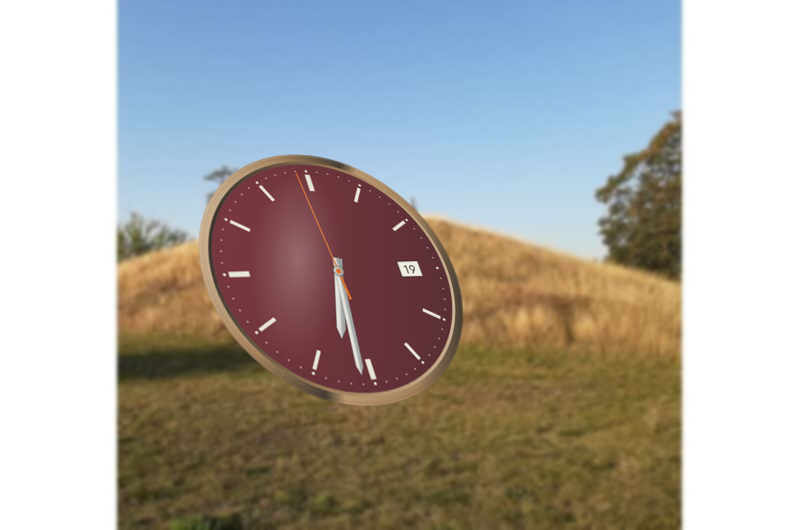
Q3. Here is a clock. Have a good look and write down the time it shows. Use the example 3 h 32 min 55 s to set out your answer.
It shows 6 h 30 min 59 s
